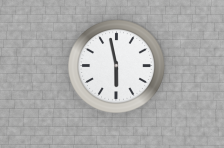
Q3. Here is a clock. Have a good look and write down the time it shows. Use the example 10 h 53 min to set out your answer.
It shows 5 h 58 min
